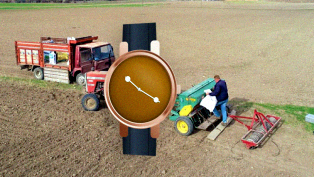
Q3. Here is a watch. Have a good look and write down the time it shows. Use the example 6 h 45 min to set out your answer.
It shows 10 h 20 min
